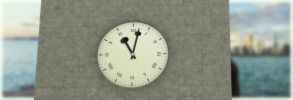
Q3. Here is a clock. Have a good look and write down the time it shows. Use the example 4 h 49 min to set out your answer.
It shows 11 h 02 min
